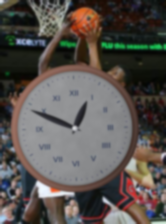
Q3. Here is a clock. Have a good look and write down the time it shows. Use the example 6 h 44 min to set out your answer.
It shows 12 h 49 min
